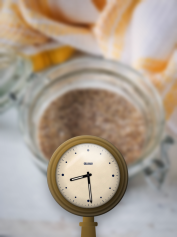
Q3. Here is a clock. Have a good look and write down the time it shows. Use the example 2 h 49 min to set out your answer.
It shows 8 h 29 min
